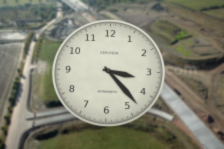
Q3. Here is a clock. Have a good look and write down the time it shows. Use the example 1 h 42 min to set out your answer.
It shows 3 h 23 min
